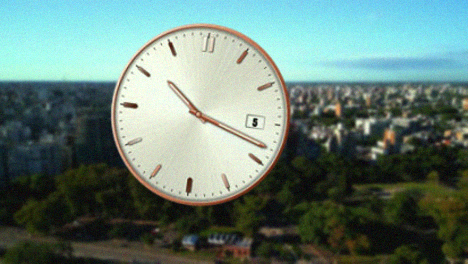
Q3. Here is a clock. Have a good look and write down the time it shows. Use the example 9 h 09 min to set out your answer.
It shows 10 h 18 min
